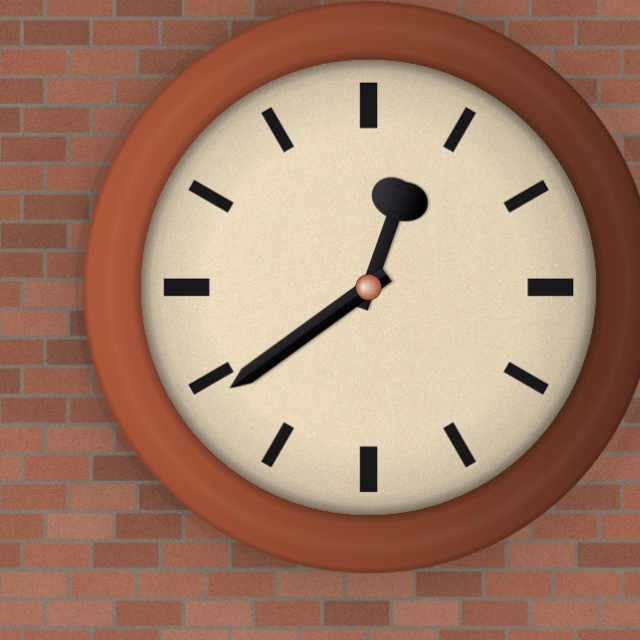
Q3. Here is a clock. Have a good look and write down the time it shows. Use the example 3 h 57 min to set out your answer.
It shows 12 h 39 min
